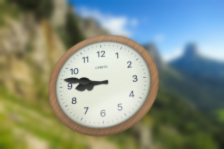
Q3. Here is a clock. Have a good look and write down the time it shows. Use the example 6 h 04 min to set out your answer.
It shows 8 h 47 min
